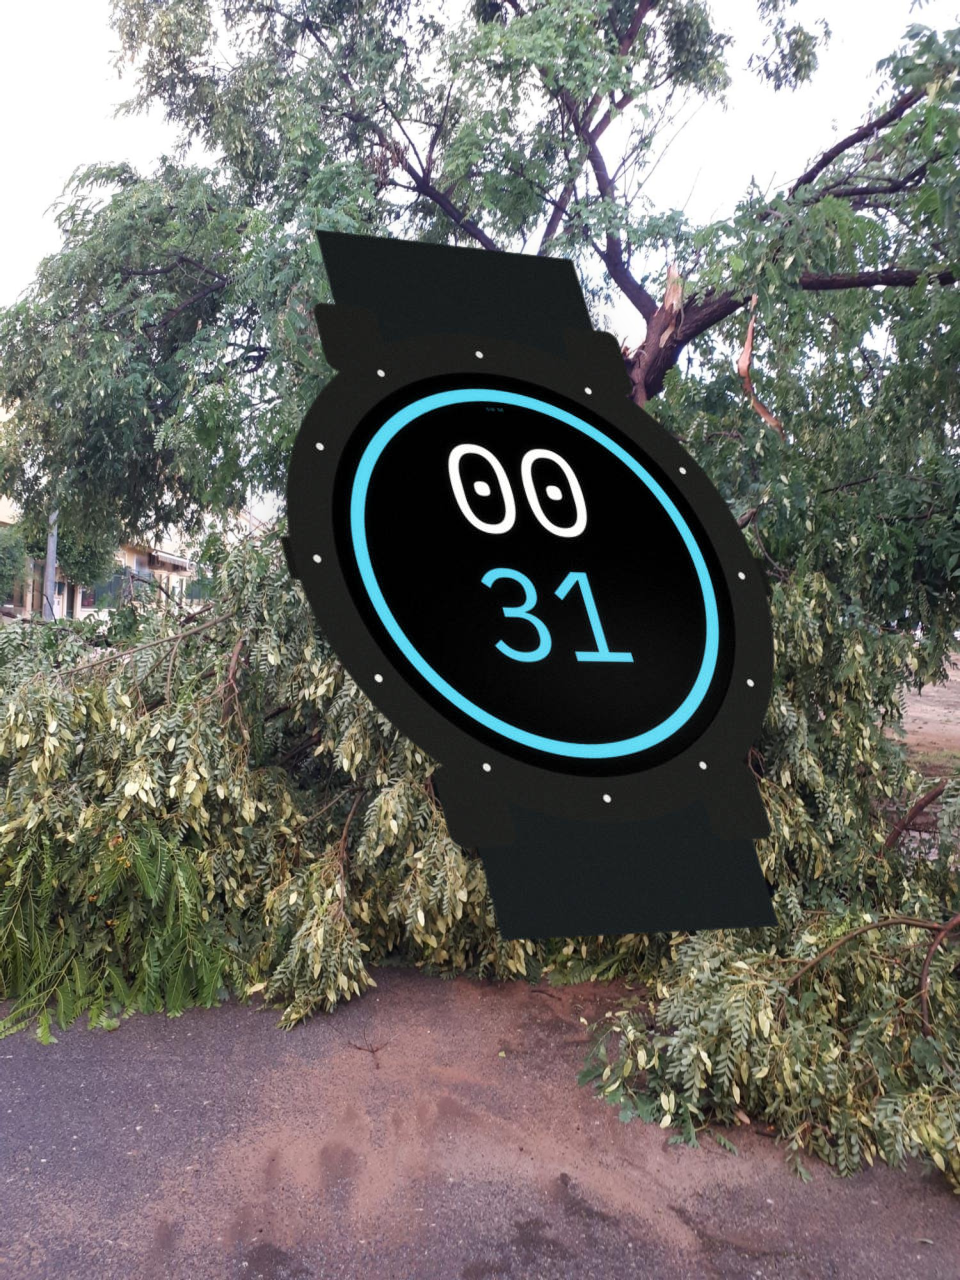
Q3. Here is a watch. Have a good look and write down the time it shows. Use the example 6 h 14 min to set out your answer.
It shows 0 h 31 min
